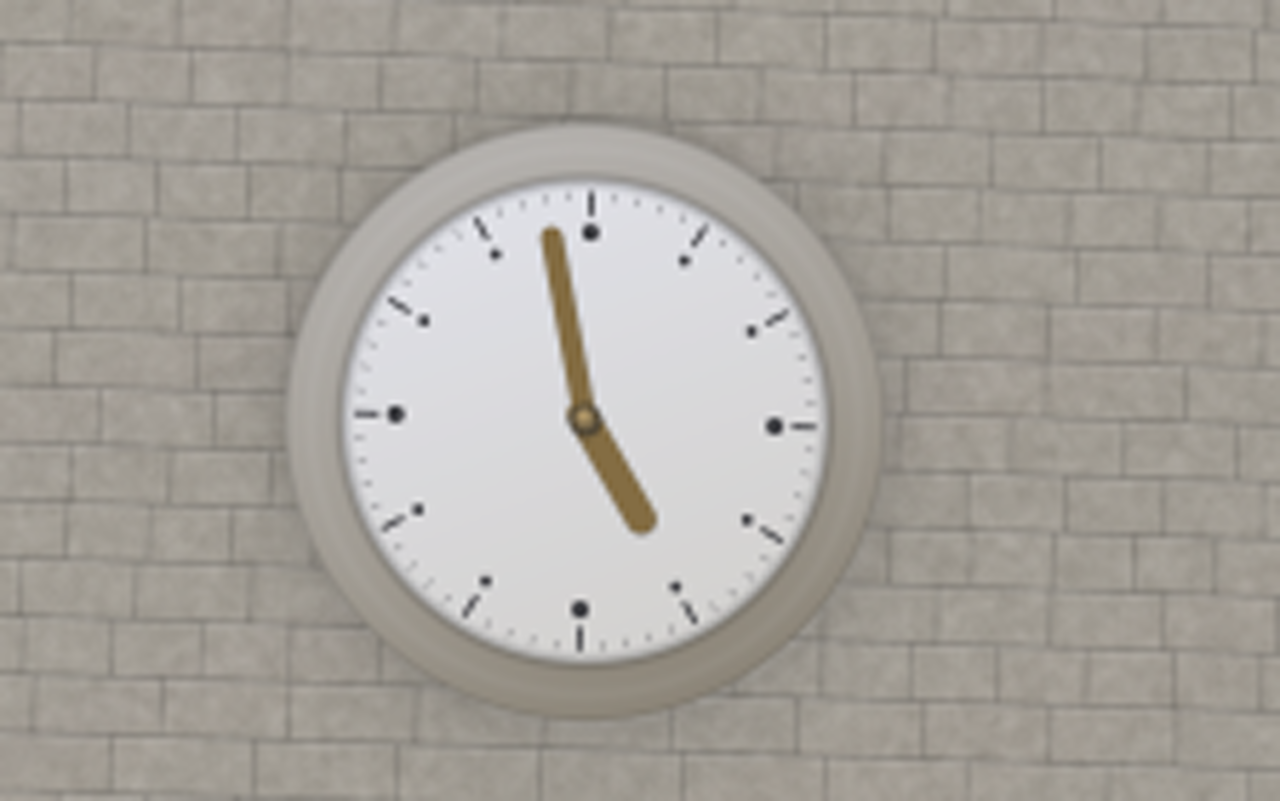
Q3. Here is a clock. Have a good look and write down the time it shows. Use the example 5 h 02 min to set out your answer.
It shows 4 h 58 min
